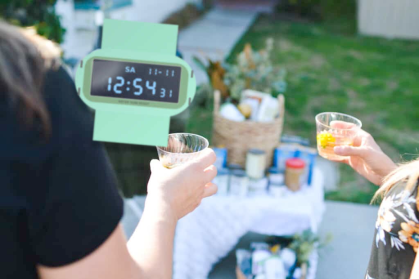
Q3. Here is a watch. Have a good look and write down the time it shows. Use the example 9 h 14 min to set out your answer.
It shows 12 h 54 min
